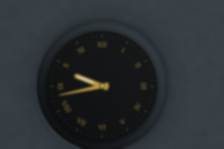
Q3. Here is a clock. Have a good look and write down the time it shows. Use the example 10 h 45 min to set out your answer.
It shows 9 h 43 min
